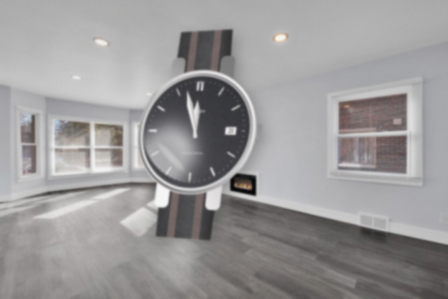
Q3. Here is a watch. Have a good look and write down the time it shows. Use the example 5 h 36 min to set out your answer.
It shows 11 h 57 min
